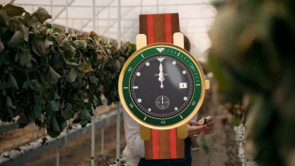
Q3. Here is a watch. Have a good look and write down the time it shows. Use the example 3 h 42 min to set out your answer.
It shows 12 h 00 min
